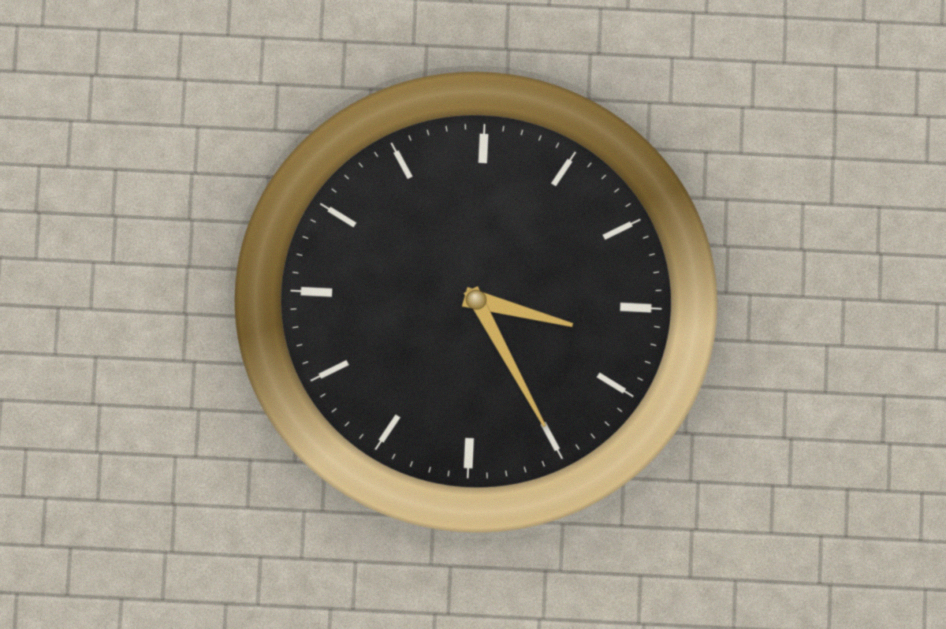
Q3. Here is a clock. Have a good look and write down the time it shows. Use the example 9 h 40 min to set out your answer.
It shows 3 h 25 min
